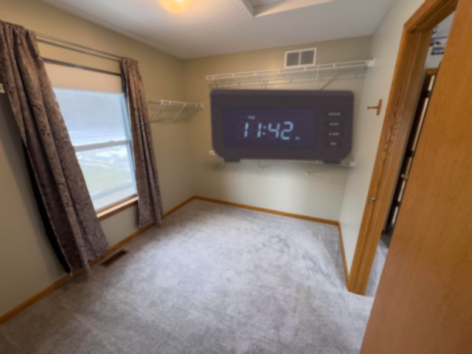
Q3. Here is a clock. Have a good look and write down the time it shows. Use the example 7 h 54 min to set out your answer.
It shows 11 h 42 min
